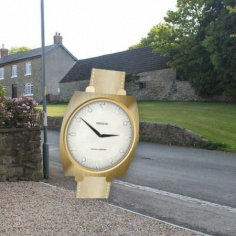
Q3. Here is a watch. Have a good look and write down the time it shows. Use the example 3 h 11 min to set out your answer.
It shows 2 h 51 min
